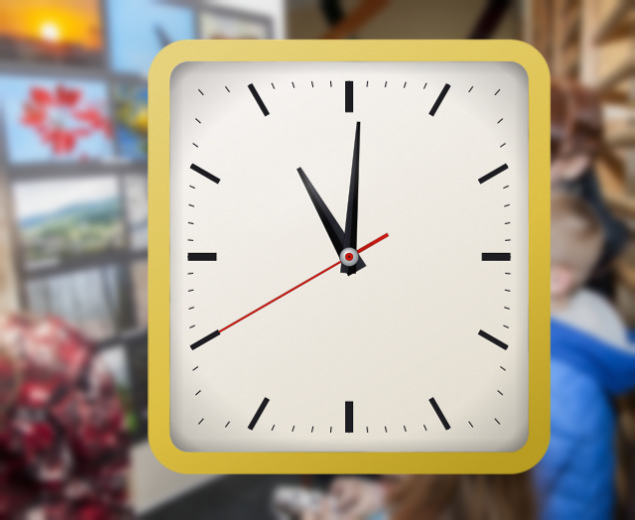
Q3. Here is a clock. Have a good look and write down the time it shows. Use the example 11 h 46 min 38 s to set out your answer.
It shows 11 h 00 min 40 s
